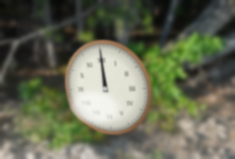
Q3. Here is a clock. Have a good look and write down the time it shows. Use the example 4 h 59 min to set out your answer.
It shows 12 h 00 min
